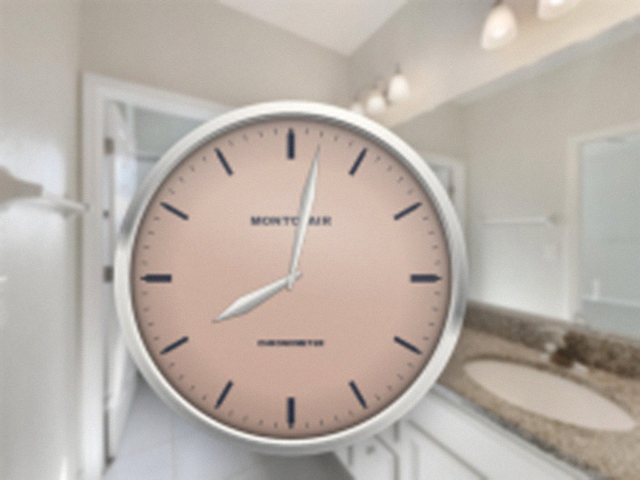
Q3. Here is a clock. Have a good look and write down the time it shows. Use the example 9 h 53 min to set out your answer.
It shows 8 h 02 min
